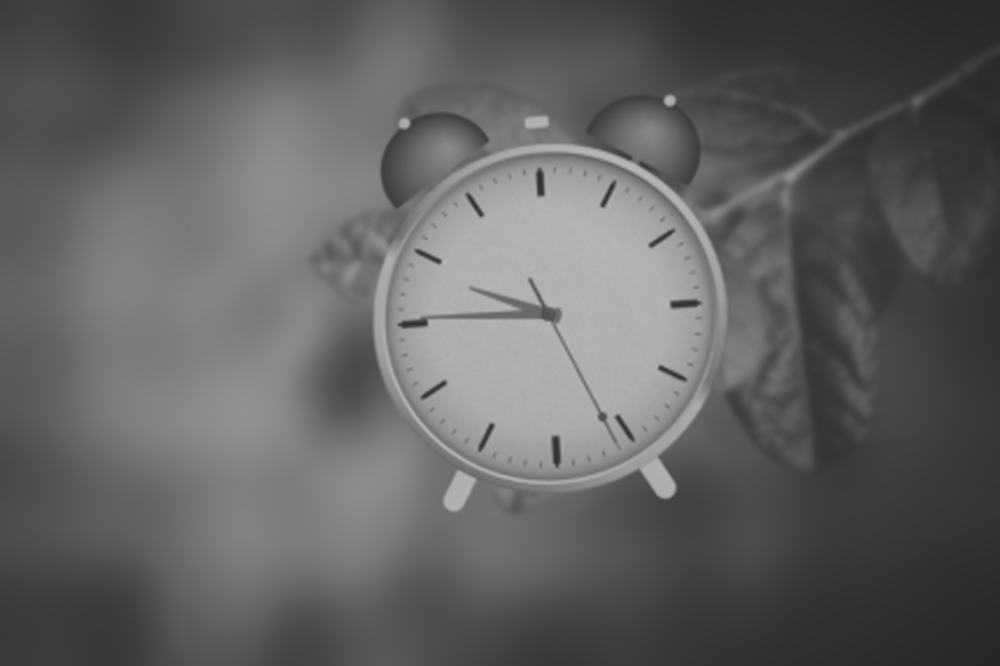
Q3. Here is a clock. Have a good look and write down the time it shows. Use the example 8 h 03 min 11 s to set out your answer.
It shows 9 h 45 min 26 s
